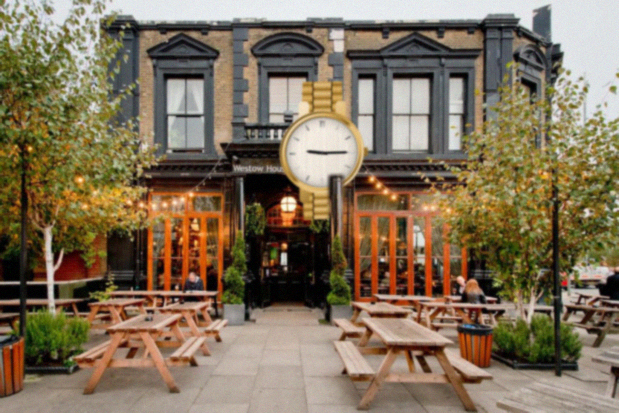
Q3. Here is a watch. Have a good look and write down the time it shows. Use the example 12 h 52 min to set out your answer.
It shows 9 h 15 min
